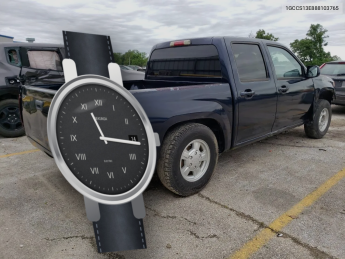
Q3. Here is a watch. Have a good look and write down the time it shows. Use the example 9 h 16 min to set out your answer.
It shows 11 h 16 min
